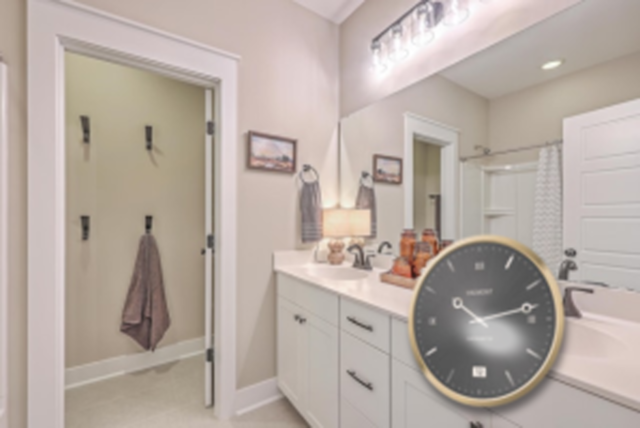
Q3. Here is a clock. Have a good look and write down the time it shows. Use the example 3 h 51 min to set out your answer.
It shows 10 h 13 min
